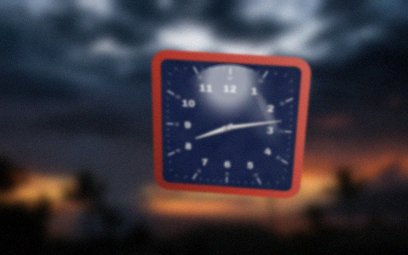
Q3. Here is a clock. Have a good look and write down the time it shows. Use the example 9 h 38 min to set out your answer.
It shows 8 h 13 min
